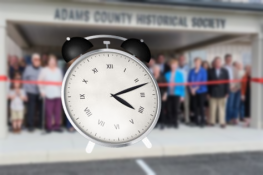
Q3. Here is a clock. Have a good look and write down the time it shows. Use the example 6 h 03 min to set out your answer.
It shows 4 h 12 min
